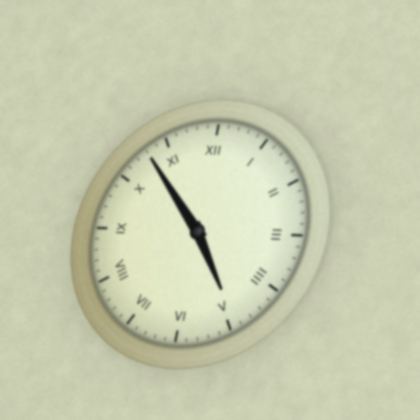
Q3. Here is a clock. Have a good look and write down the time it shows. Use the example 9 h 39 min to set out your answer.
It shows 4 h 53 min
